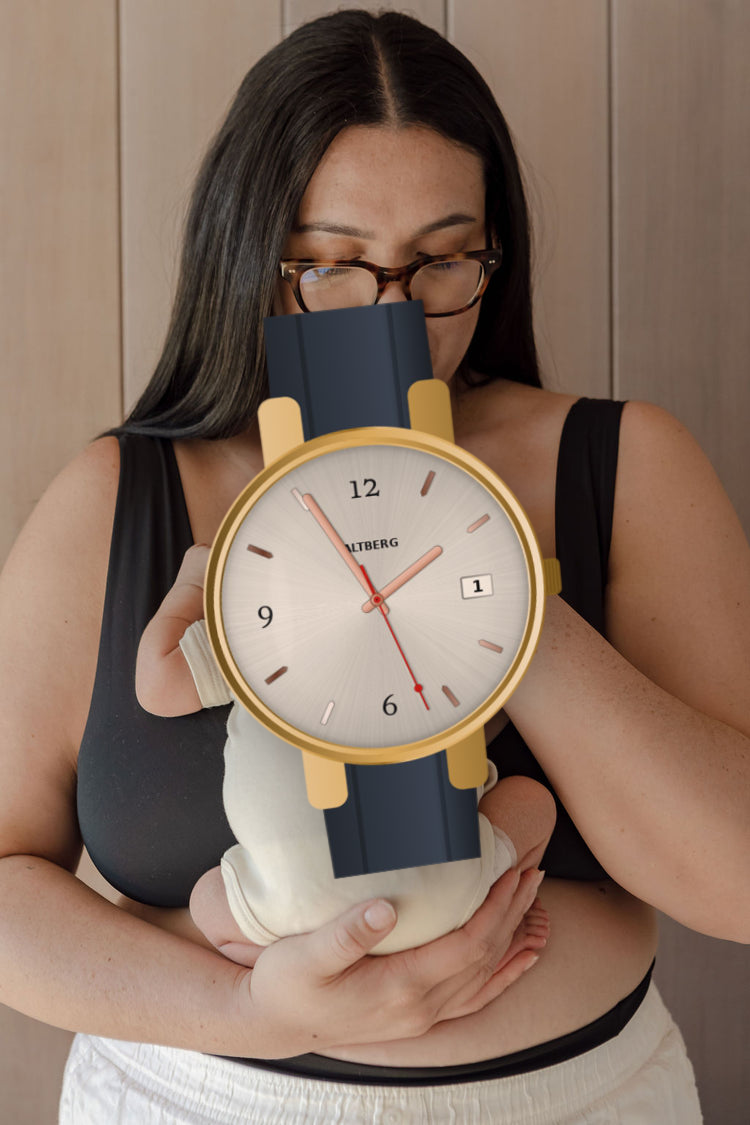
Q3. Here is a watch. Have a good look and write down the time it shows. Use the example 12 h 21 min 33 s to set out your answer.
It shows 1 h 55 min 27 s
